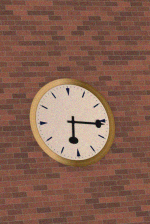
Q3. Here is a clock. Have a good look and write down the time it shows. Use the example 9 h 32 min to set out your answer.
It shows 6 h 16 min
